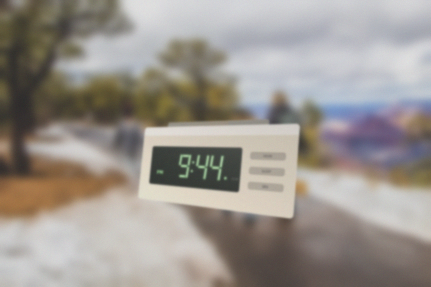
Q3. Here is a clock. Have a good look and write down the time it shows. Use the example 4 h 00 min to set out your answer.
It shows 9 h 44 min
